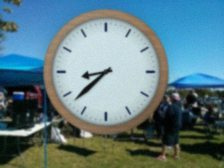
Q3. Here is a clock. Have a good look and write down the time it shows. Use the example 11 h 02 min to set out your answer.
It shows 8 h 38 min
